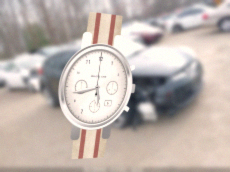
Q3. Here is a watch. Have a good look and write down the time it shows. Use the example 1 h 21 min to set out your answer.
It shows 5 h 43 min
